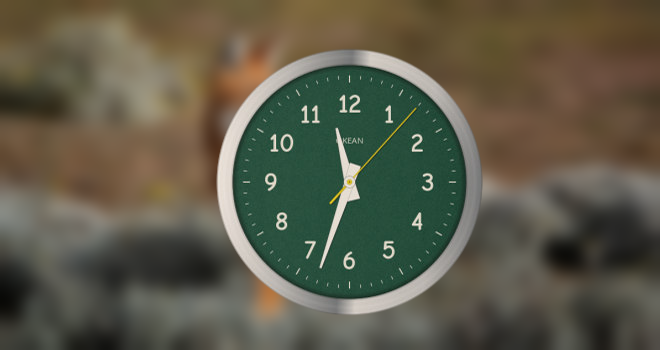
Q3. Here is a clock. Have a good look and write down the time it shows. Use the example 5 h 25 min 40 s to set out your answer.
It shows 11 h 33 min 07 s
